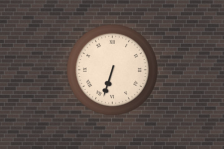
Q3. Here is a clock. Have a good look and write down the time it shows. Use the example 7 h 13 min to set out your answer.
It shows 6 h 33 min
